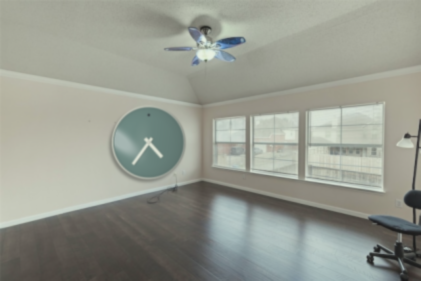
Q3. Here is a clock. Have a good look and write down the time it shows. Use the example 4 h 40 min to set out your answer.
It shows 4 h 36 min
